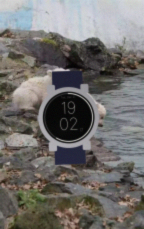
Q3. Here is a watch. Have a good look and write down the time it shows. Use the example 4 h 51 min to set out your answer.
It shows 19 h 02 min
